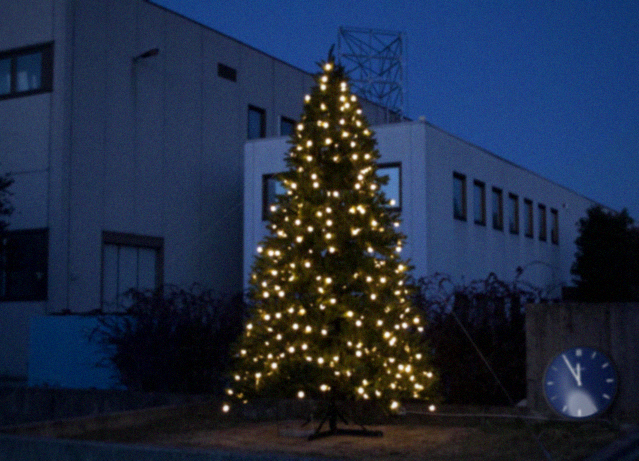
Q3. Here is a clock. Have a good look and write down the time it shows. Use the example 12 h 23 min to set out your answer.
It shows 11 h 55 min
